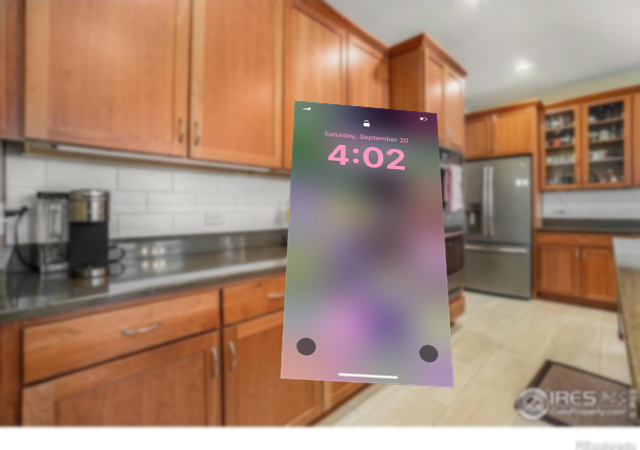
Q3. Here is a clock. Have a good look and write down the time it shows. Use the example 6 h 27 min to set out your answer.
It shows 4 h 02 min
